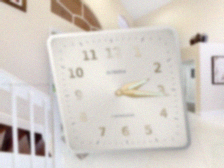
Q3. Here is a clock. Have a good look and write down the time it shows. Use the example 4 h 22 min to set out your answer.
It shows 2 h 16 min
